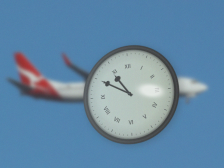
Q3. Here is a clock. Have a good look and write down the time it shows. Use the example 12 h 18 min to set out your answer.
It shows 10 h 50 min
